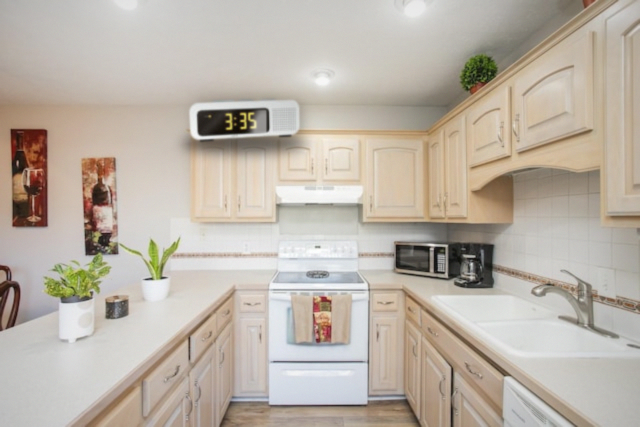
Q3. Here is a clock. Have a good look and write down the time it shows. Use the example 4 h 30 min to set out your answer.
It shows 3 h 35 min
